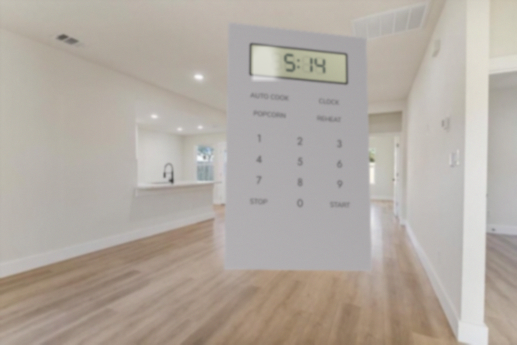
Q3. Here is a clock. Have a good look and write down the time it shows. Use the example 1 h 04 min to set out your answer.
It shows 5 h 14 min
